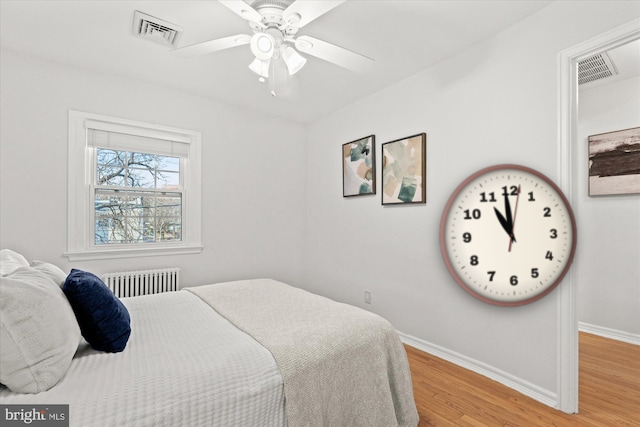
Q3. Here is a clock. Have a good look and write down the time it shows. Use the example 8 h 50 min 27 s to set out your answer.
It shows 10 h 59 min 02 s
